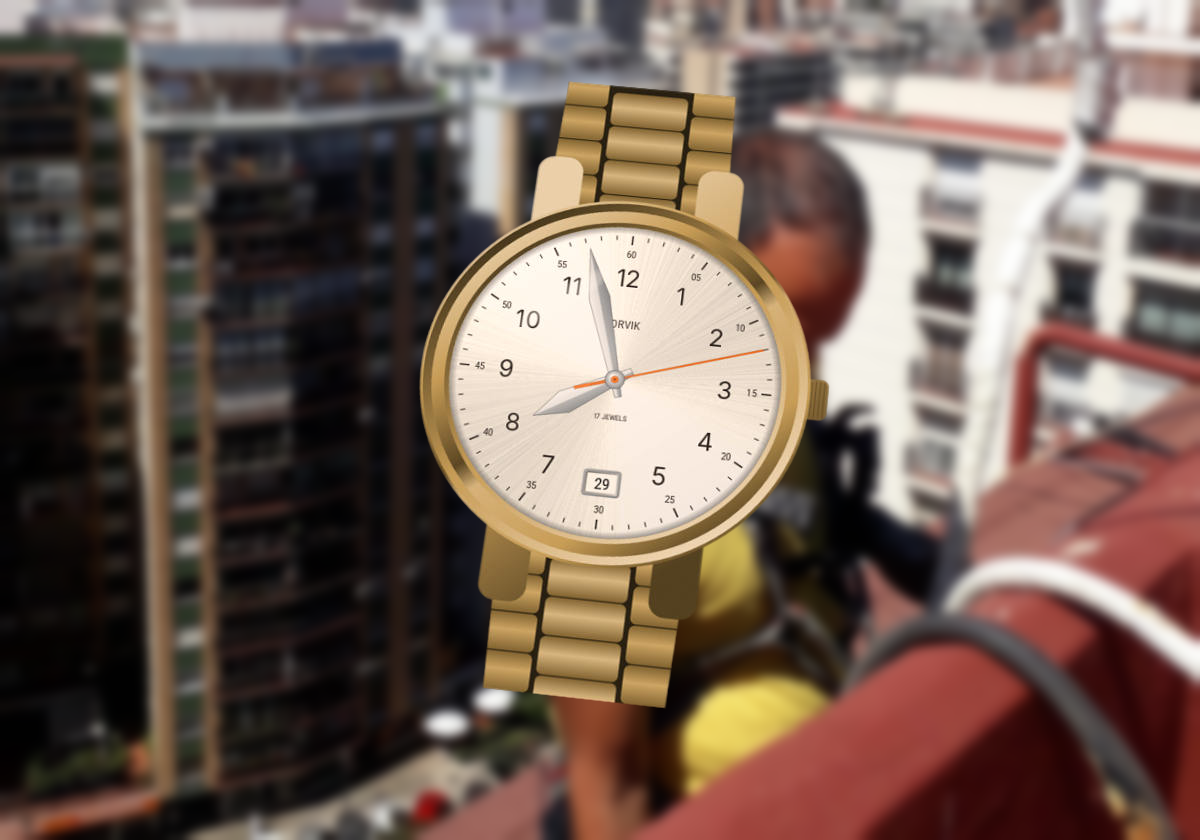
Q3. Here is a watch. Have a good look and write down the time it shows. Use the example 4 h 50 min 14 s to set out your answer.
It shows 7 h 57 min 12 s
